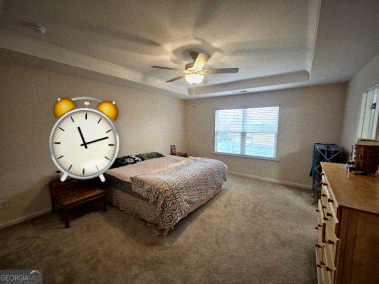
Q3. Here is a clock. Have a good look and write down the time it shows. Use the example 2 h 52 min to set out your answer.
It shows 11 h 12 min
